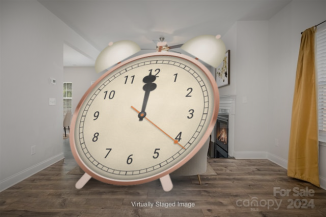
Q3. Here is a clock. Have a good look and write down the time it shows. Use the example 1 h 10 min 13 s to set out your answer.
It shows 11 h 59 min 21 s
